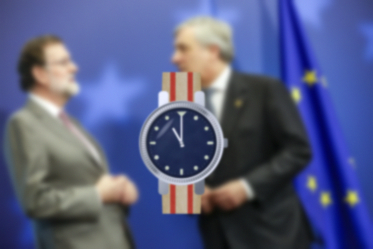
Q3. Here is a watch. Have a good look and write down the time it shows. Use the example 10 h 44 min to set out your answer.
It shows 11 h 00 min
